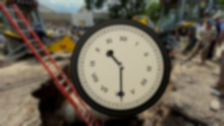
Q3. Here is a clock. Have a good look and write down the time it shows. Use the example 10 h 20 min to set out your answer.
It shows 10 h 29 min
